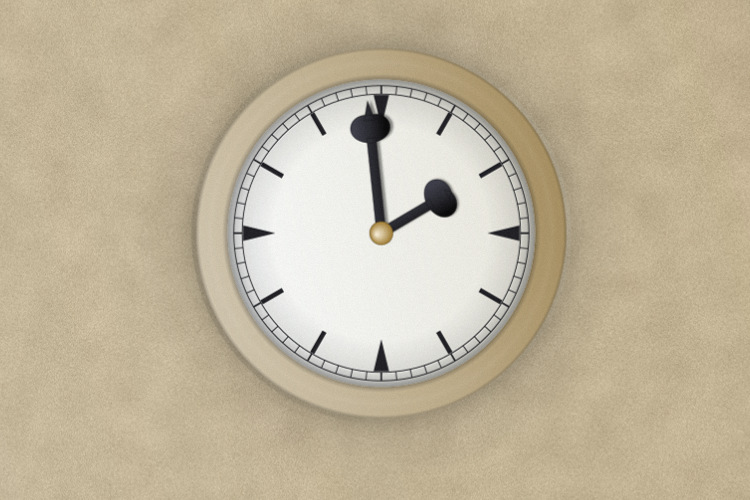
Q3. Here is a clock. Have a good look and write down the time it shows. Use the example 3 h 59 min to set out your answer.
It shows 1 h 59 min
